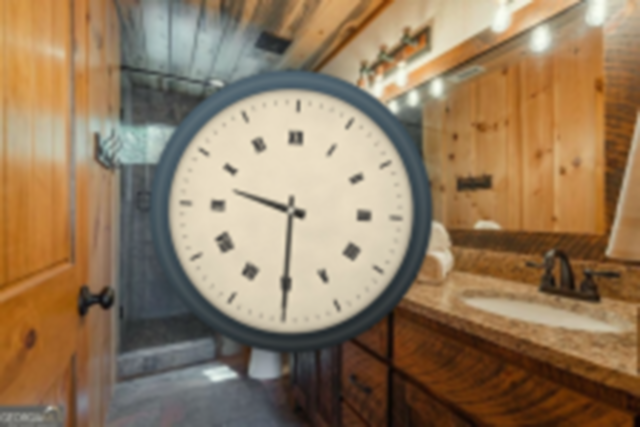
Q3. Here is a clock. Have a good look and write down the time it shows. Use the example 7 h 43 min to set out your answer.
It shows 9 h 30 min
